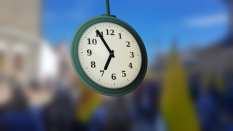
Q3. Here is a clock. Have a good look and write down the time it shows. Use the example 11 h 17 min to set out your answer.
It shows 6 h 55 min
